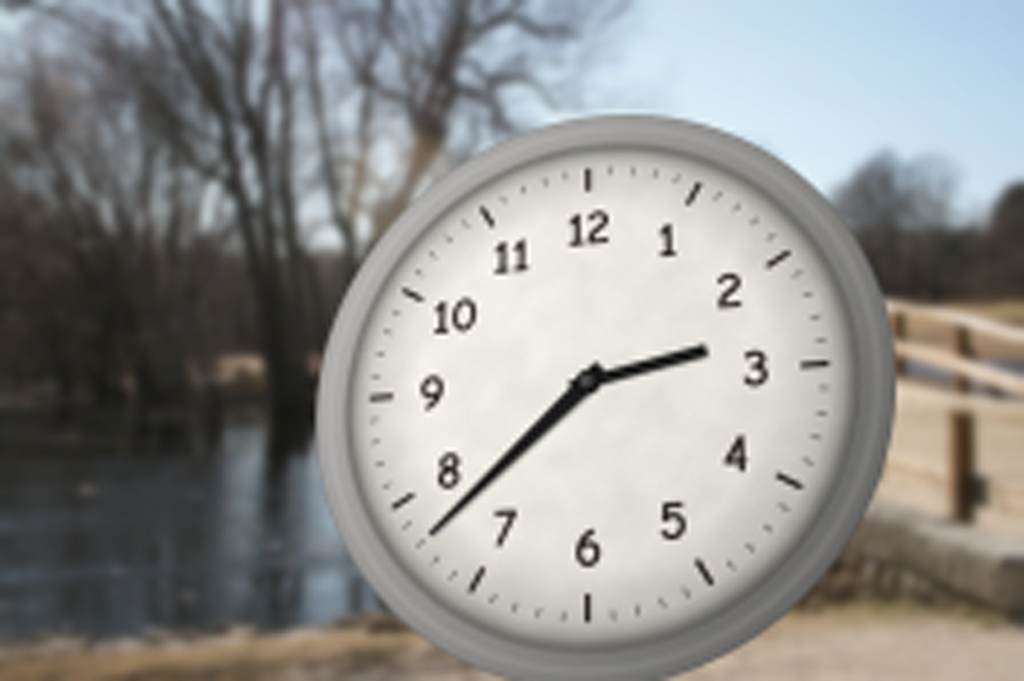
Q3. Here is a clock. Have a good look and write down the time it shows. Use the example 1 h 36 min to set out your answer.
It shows 2 h 38 min
